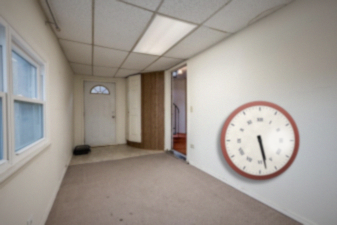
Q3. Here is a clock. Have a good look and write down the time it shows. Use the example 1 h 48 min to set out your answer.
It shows 5 h 28 min
